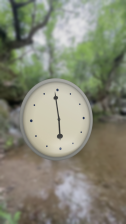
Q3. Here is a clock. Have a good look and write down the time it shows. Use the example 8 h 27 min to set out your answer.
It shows 5 h 59 min
